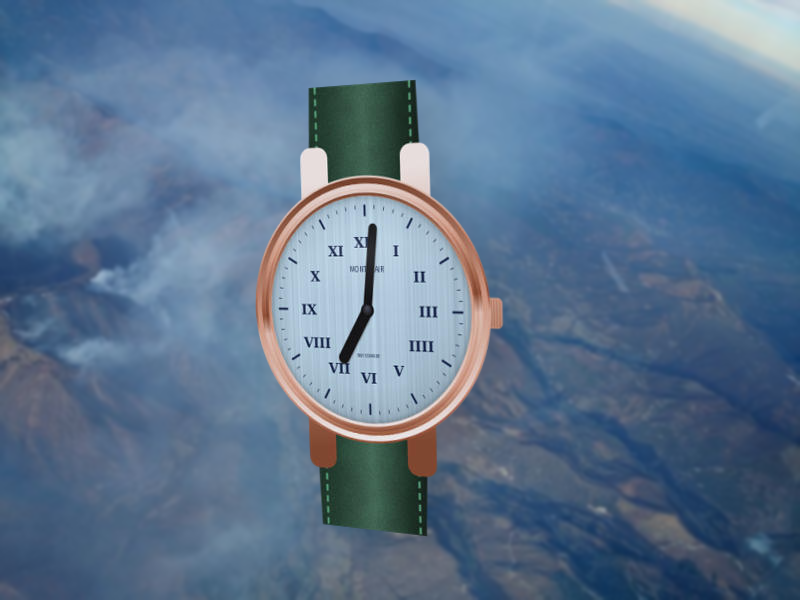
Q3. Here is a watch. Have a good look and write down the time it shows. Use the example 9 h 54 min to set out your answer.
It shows 7 h 01 min
